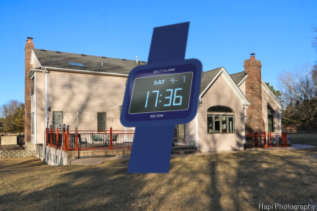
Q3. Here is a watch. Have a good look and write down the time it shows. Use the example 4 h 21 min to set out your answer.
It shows 17 h 36 min
